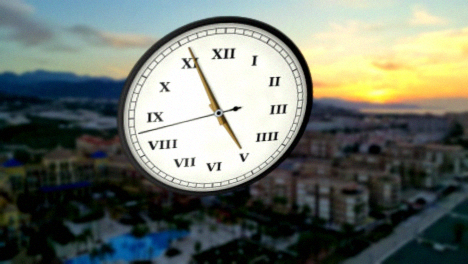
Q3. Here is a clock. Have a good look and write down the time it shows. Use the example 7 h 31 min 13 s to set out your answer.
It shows 4 h 55 min 43 s
